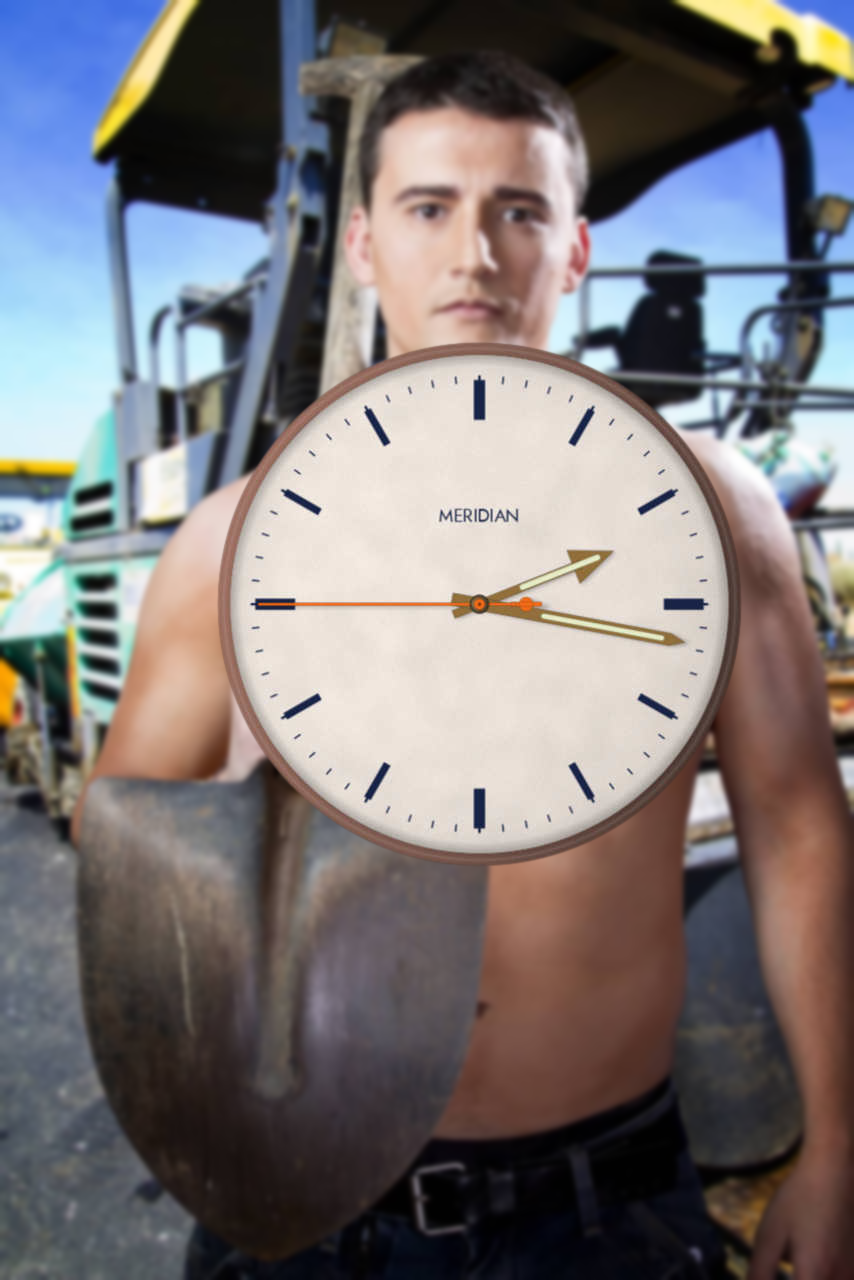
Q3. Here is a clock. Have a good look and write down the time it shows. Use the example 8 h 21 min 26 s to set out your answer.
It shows 2 h 16 min 45 s
